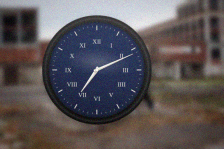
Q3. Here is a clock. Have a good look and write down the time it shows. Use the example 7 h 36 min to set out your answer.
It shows 7 h 11 min
